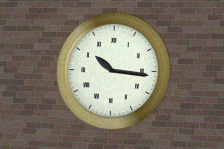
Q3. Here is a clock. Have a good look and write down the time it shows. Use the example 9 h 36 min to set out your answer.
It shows 10 h 16 min
